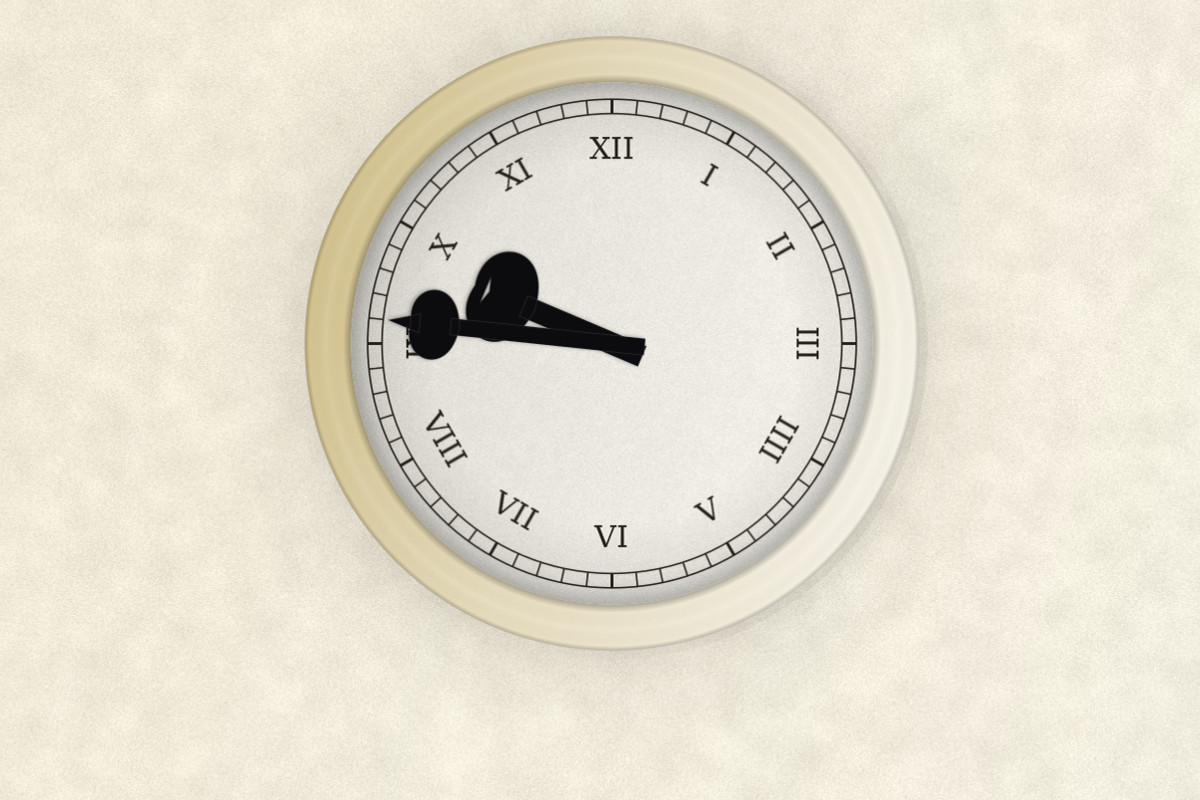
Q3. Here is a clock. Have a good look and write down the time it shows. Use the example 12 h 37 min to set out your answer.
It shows 9 h 46 min
